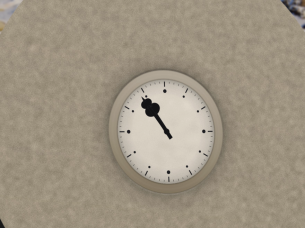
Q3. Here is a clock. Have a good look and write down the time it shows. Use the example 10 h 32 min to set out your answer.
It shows 10 h 54 min
